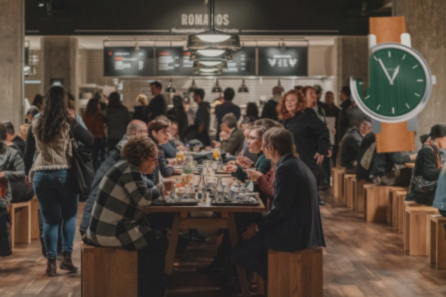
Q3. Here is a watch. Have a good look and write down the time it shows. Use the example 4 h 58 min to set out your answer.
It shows 12 h 56 min
